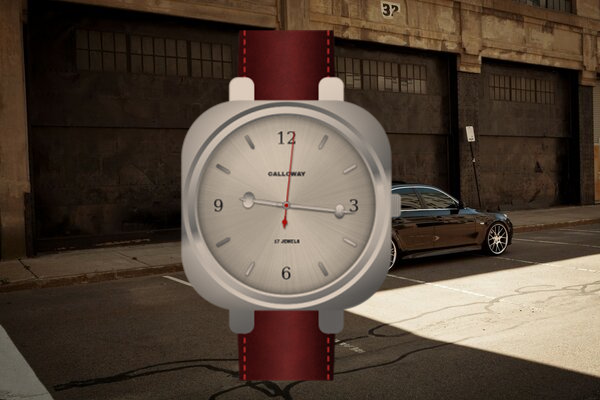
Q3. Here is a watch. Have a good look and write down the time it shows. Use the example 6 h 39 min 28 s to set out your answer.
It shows 9 h 16 min 01 s
